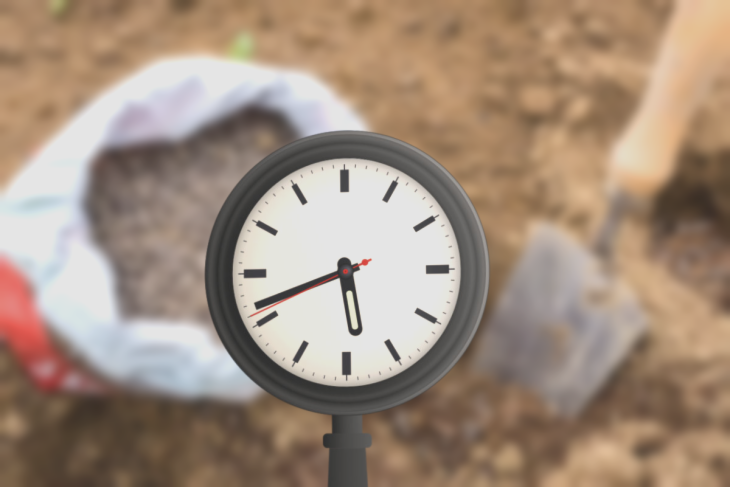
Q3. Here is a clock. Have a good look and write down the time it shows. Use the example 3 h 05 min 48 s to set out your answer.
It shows 5 h 41 min 41 s
